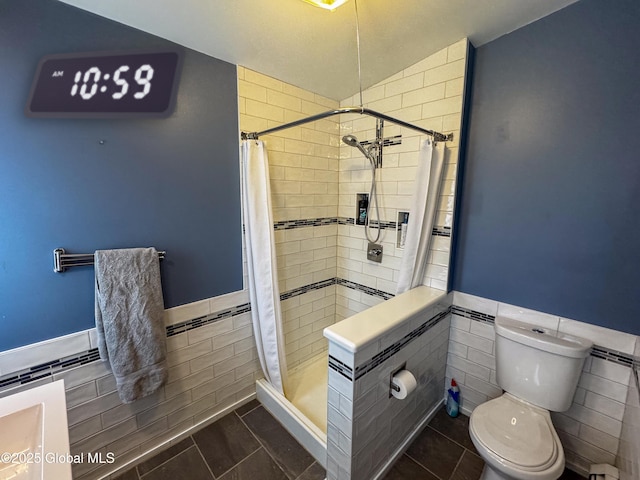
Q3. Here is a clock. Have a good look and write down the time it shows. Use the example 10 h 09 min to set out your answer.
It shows 10 h 59 min
